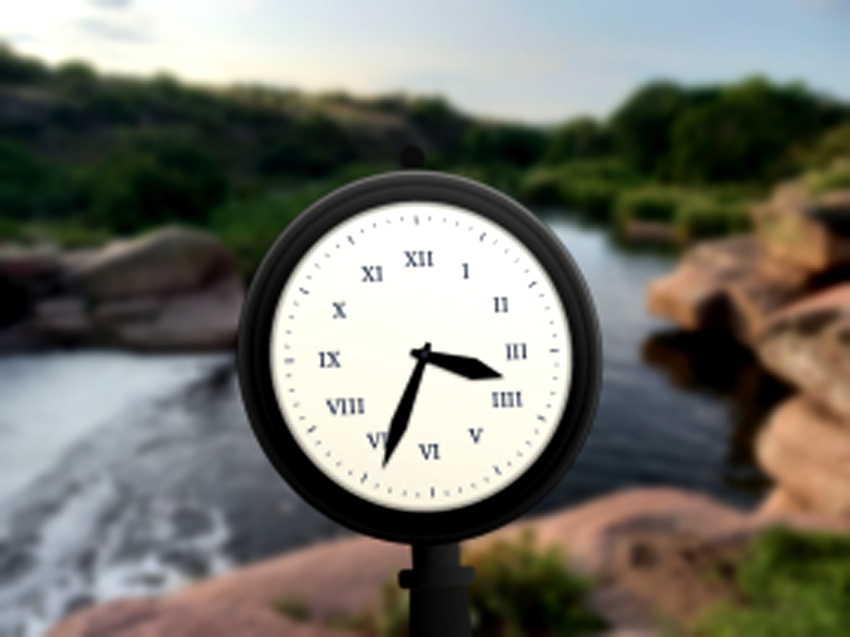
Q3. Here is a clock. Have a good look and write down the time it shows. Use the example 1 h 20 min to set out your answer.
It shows 3 h 34 min
